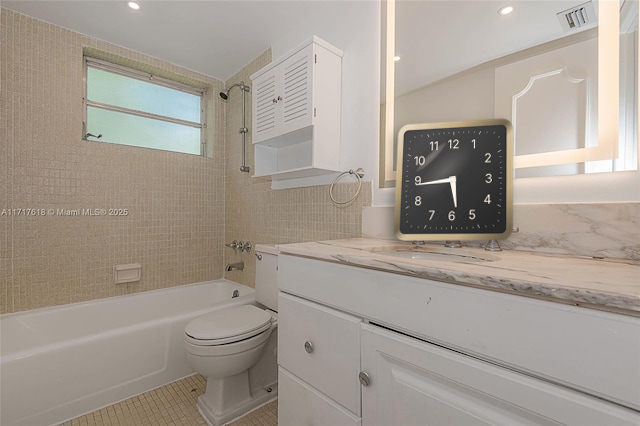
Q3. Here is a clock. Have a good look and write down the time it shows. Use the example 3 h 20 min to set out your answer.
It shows 5 h 44 min
